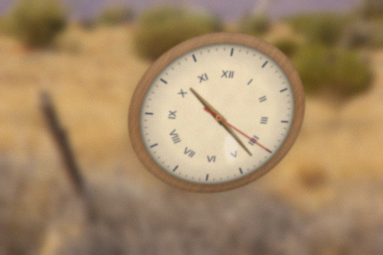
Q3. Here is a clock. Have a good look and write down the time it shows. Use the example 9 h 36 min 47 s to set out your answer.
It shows 10 h 22 min 20 s
